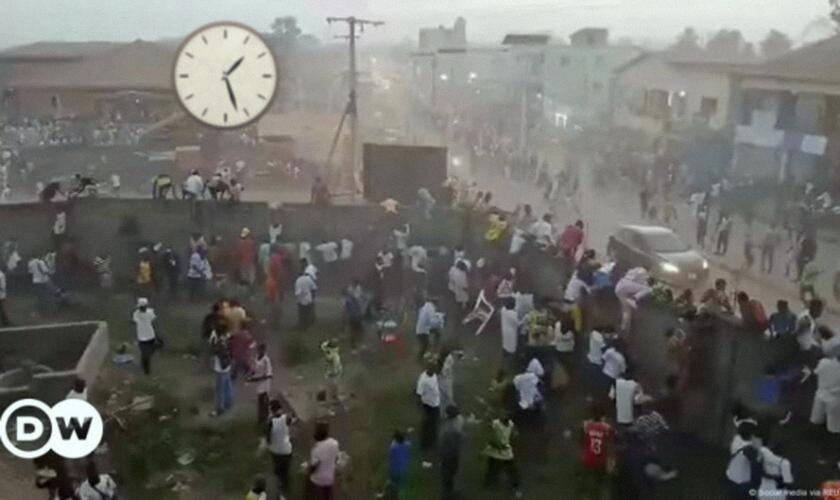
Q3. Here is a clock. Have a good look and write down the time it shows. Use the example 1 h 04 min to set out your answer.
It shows 1 h 27 min
